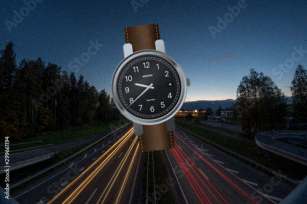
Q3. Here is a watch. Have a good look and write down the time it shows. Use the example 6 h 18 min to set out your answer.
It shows 9 h 39 min
